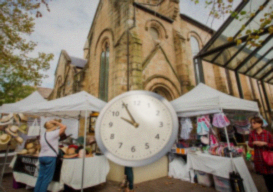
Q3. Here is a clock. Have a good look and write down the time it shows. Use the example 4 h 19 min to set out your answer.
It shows 9 h 55 min
